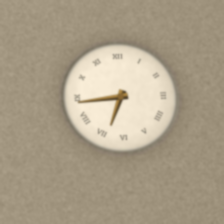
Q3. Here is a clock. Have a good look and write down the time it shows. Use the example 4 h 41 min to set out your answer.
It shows 6 h 44 min
